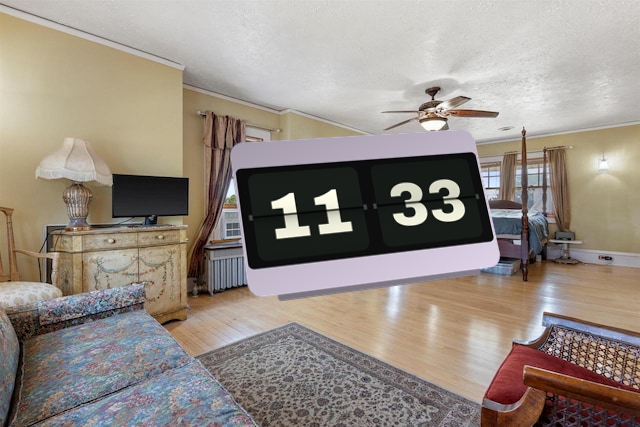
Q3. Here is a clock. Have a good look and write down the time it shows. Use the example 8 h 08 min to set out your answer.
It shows 11 h 33 min
